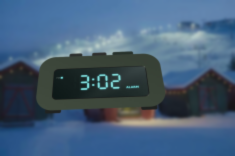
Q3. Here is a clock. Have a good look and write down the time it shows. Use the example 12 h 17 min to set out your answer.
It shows 3 h 02 min
